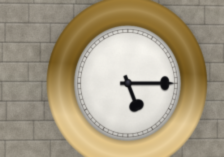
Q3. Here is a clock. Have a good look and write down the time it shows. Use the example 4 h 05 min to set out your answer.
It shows 5 h 15 min
